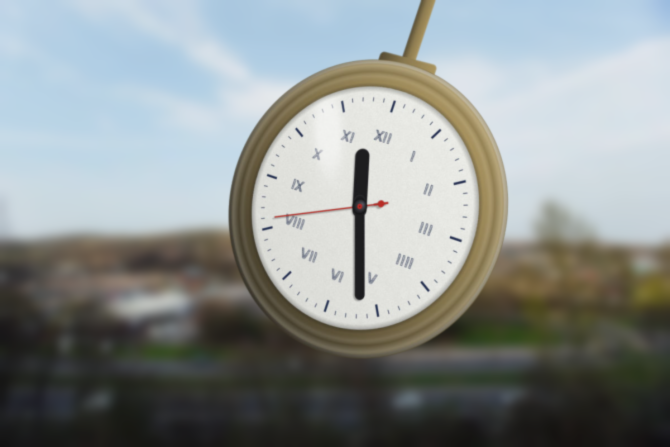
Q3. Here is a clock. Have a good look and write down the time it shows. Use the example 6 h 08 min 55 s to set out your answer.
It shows 11 h 26 min 41 s
